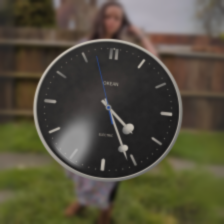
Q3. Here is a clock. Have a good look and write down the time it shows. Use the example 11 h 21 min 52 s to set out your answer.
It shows 4 h 25 min 57 s
